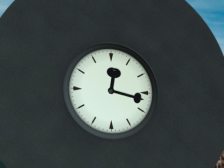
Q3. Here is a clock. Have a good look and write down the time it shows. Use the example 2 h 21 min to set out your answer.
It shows 12 h 17 min
